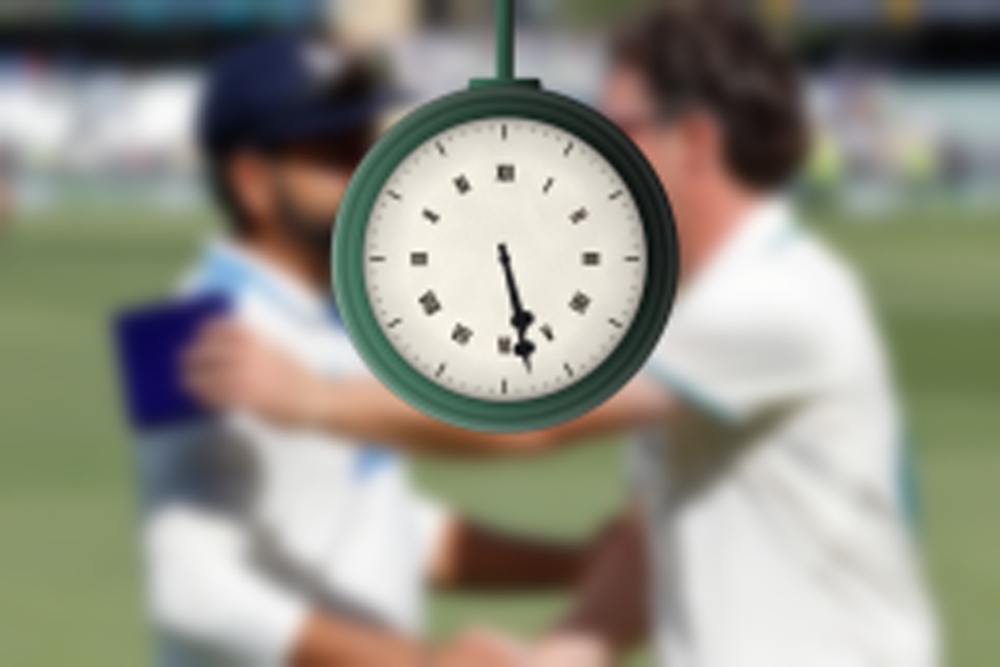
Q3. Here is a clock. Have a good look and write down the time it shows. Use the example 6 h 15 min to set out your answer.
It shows 5 h 28 min
